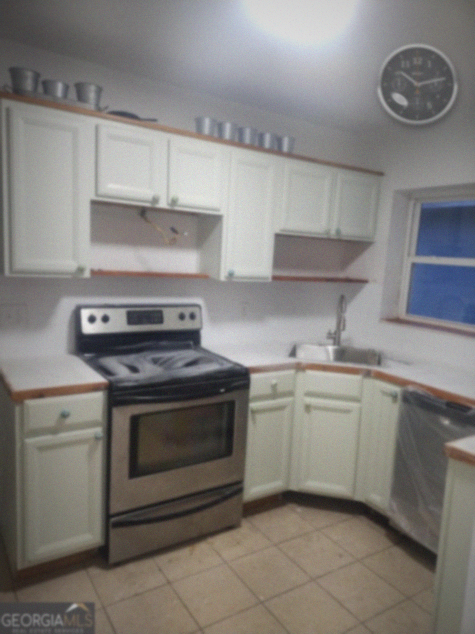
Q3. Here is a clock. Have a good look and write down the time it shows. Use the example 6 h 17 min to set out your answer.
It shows 10 h 13 min
